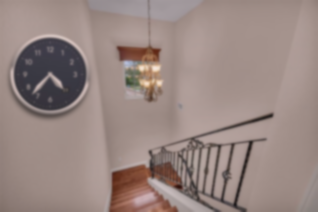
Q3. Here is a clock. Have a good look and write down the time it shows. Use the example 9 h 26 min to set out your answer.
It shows 4 h 37 min
